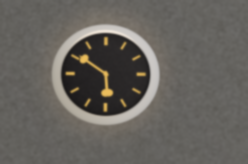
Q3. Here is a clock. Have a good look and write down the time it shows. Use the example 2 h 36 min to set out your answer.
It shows 5 h 51 min
